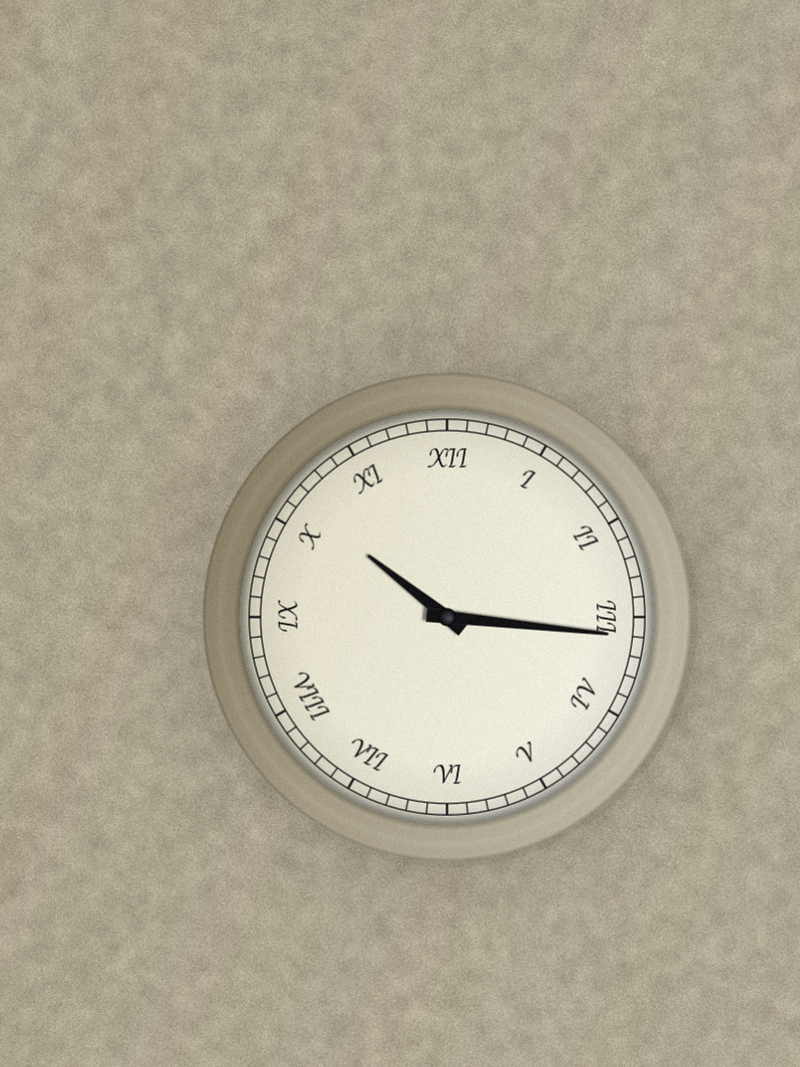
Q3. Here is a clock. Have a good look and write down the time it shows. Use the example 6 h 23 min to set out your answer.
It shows 10 h 16 min
